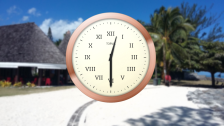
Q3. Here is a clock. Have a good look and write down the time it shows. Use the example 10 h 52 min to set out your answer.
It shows 12 h 30 min
